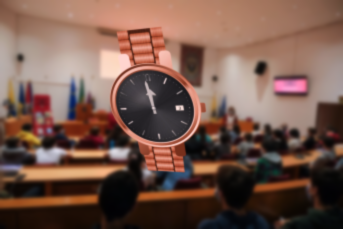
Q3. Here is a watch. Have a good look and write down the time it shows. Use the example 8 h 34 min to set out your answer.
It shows 11 h 59 min
